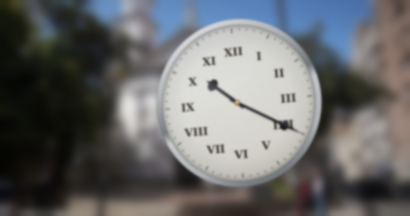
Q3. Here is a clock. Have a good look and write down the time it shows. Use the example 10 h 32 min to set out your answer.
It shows 10 h 20 min
